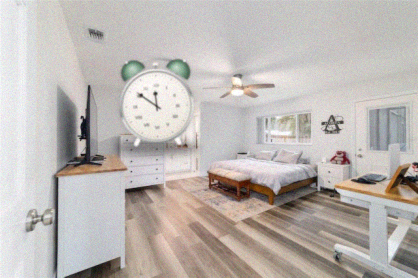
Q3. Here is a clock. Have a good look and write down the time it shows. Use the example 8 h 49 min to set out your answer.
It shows 11 h 51 min
